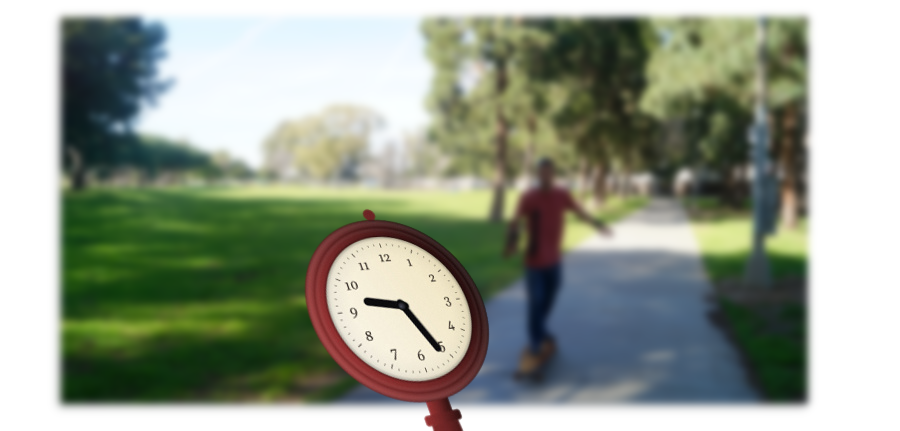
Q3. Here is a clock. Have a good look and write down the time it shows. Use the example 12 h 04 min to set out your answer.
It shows 9 h 26 min
